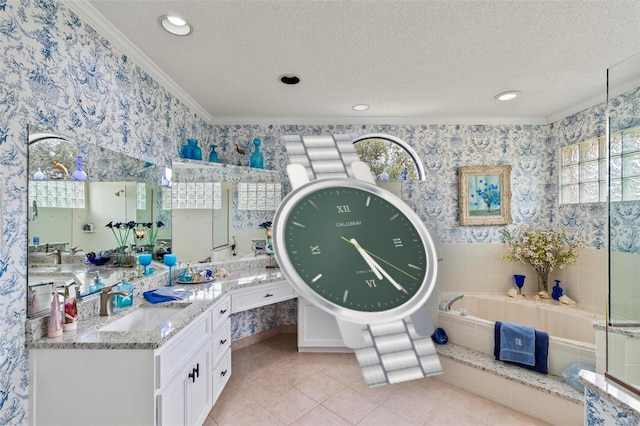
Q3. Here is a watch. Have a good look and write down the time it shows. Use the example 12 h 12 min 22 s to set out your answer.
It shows 5 h 25 min 22 s
